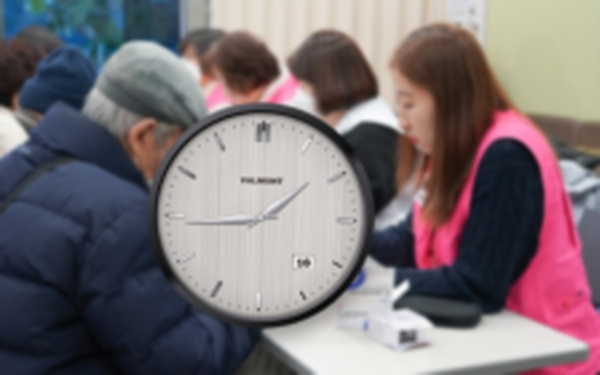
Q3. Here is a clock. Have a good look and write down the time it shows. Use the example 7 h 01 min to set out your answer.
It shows 1 h 44 min
